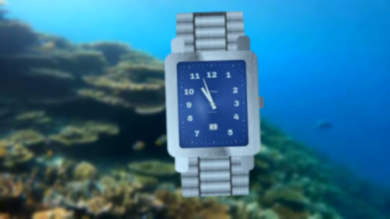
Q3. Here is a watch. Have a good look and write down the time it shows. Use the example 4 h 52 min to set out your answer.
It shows 10 h 57 min
